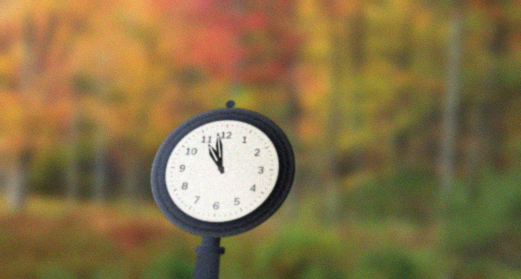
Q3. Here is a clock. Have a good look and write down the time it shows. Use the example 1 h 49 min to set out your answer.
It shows 10 h 58 min
